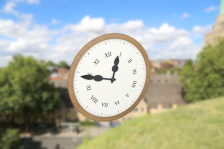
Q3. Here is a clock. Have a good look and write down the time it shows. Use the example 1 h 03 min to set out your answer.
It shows 12 h 49 min
